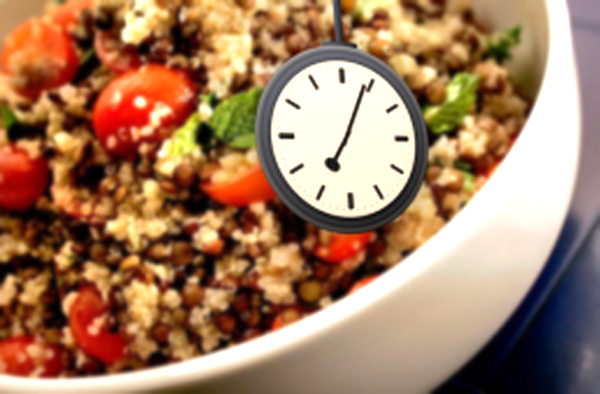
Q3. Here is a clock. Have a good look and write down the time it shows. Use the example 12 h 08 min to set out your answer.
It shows 7 h 04 min
